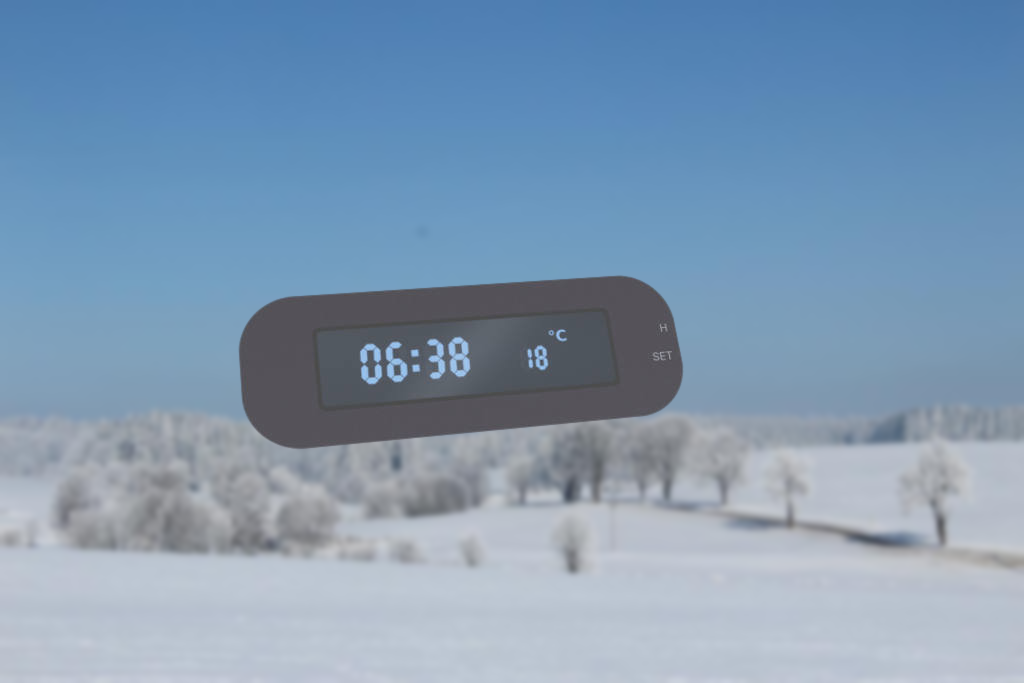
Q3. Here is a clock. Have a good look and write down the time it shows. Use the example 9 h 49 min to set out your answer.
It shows 6 h 38 min
